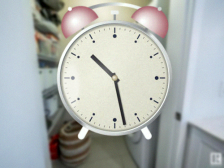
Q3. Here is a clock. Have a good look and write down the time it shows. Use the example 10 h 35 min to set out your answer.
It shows 10 h 28 min
